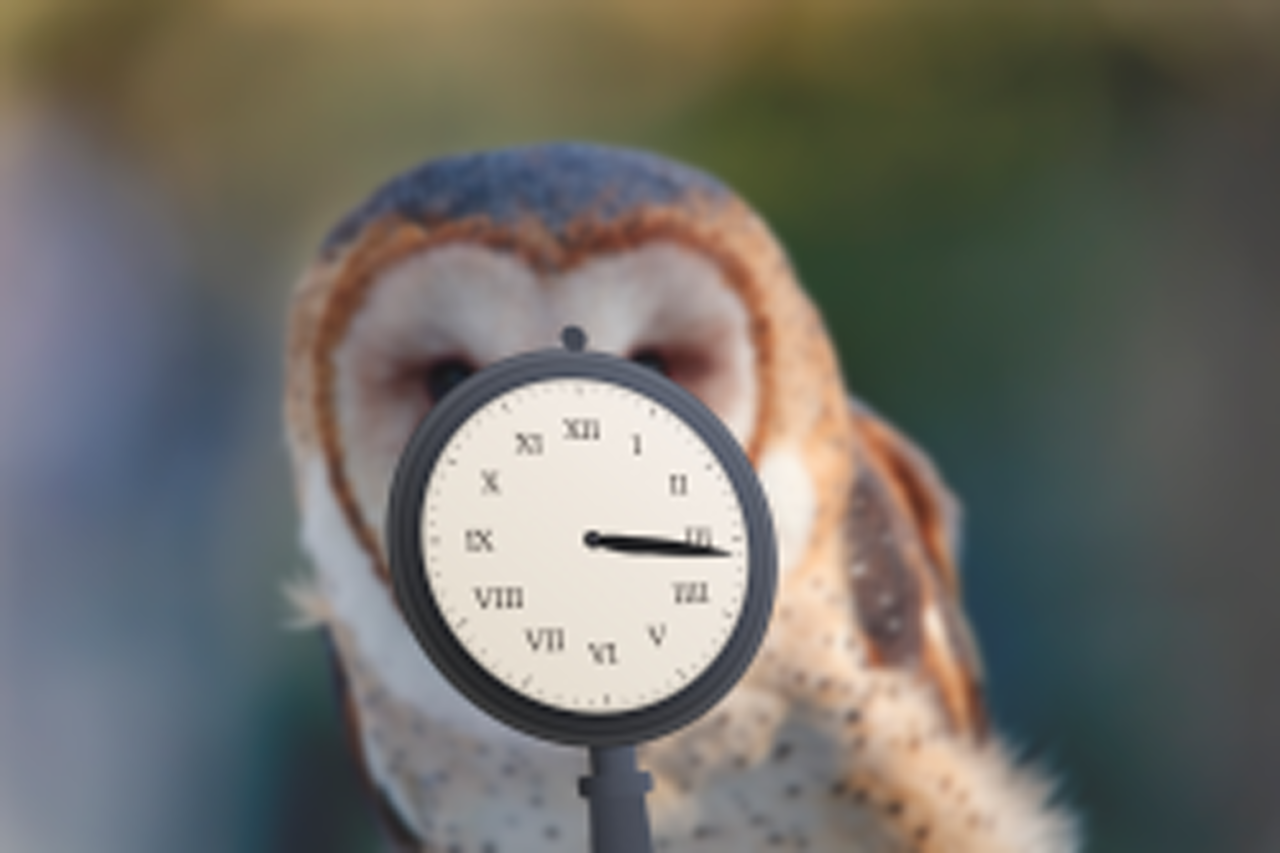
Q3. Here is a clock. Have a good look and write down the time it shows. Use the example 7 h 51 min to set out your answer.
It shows 3 h 16 min
